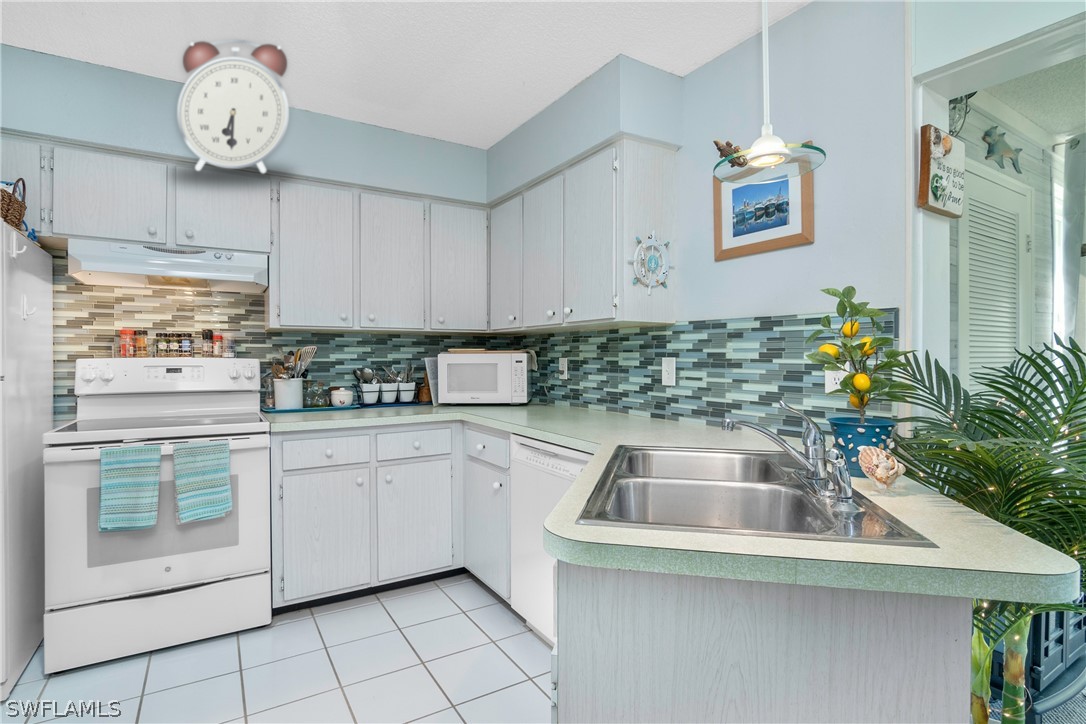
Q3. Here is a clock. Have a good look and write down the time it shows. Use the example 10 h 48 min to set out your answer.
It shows 6 h 30 min
